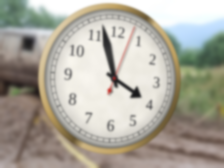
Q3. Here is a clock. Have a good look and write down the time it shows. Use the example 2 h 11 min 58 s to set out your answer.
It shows 3 h 57 min 03 s
